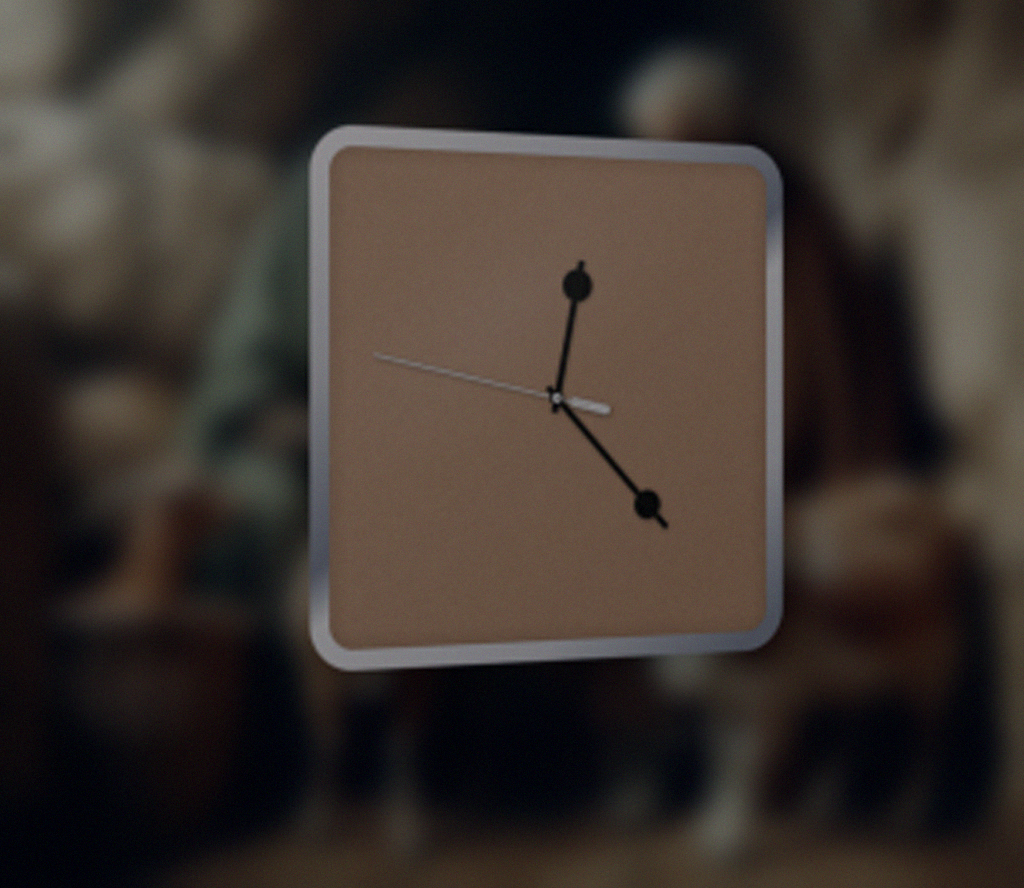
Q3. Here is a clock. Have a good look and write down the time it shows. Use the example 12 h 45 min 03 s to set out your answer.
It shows 12 h 22 min 47 s
